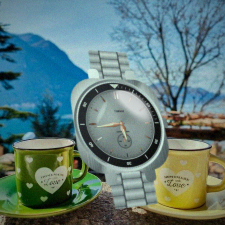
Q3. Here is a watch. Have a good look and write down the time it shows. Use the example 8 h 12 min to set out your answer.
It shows 5 h 44 min
